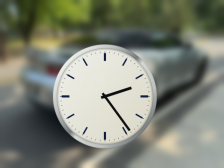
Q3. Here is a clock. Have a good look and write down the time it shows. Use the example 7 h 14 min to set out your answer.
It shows 2 h 24 min
